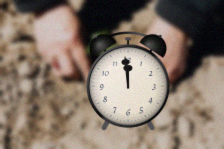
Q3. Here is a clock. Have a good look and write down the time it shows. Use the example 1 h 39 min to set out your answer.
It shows 11 h 59 min
